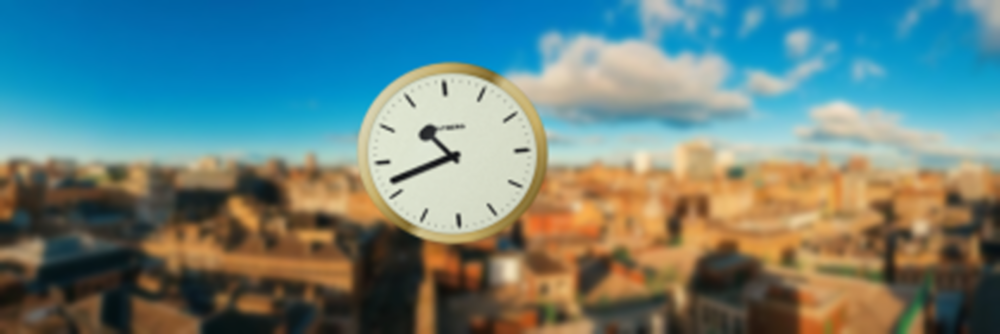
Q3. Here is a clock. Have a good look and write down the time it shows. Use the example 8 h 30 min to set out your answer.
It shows 10 h 42 min
